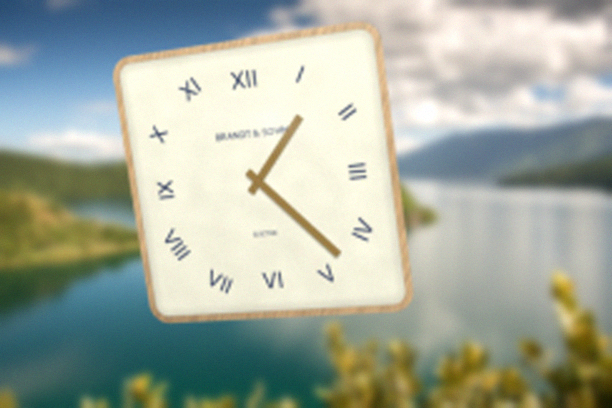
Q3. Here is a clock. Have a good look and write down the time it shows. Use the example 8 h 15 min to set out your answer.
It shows 1 h 23 min
